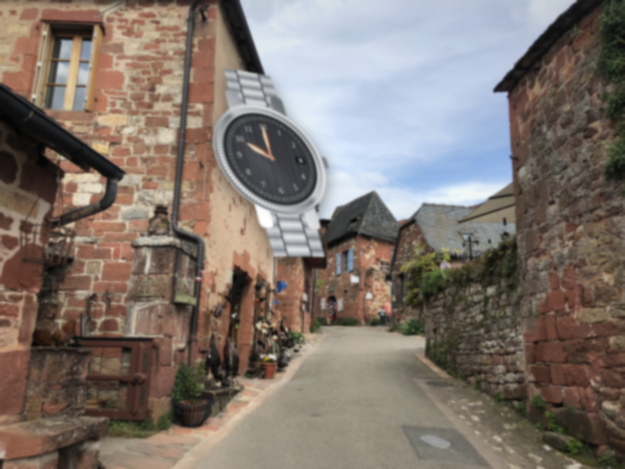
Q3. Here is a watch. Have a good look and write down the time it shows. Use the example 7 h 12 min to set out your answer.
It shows 10 h 00 min
